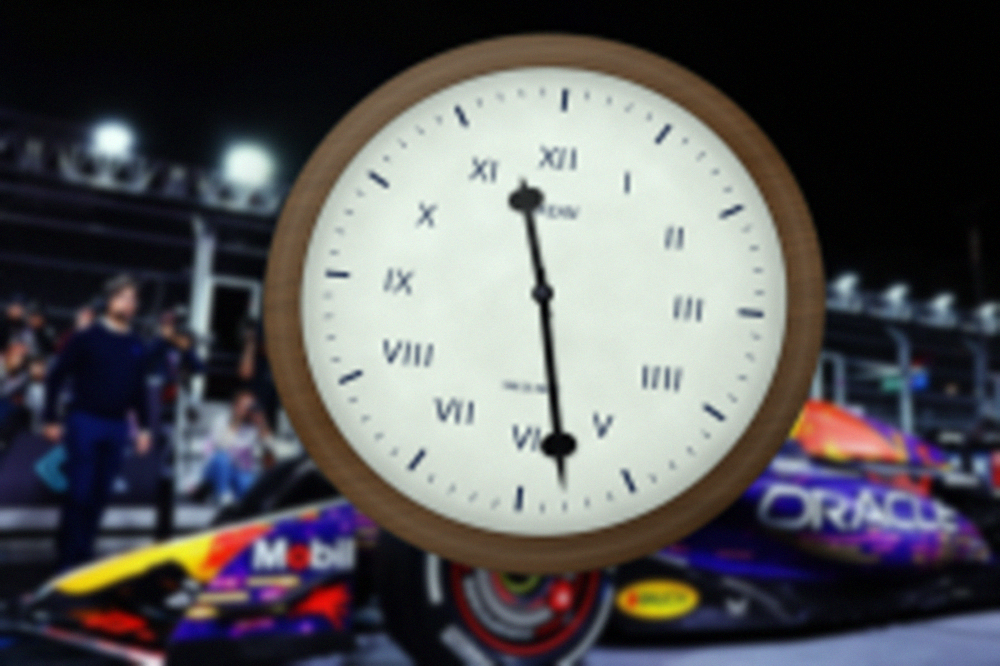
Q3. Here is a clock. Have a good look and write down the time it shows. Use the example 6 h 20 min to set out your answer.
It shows 11 h 28 min
